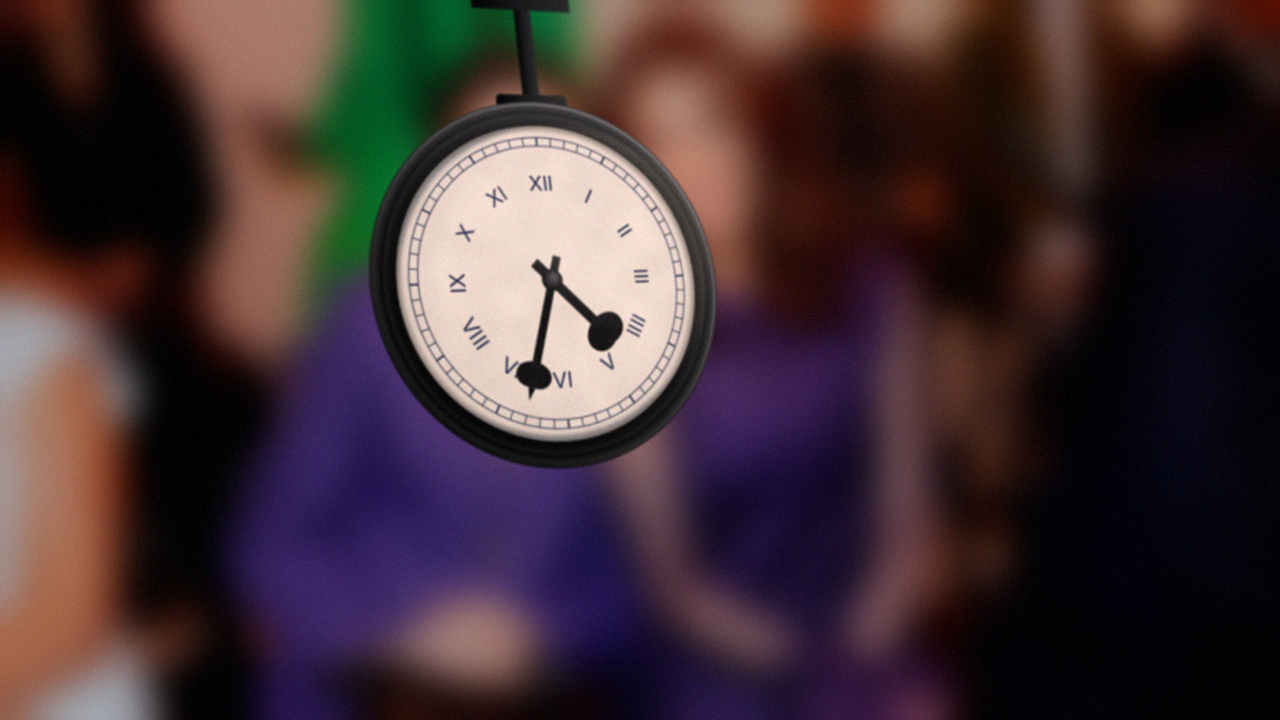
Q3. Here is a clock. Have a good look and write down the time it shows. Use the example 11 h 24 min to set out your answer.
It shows 4 h 33 min
